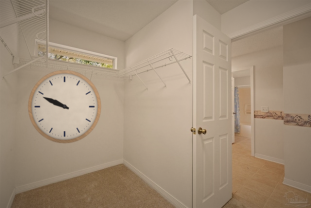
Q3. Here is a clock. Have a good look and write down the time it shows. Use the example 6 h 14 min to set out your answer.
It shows 9 h 49 min
